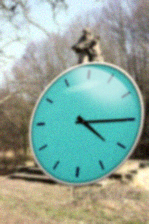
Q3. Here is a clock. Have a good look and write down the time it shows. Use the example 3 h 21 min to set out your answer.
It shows 4 h 15 min
